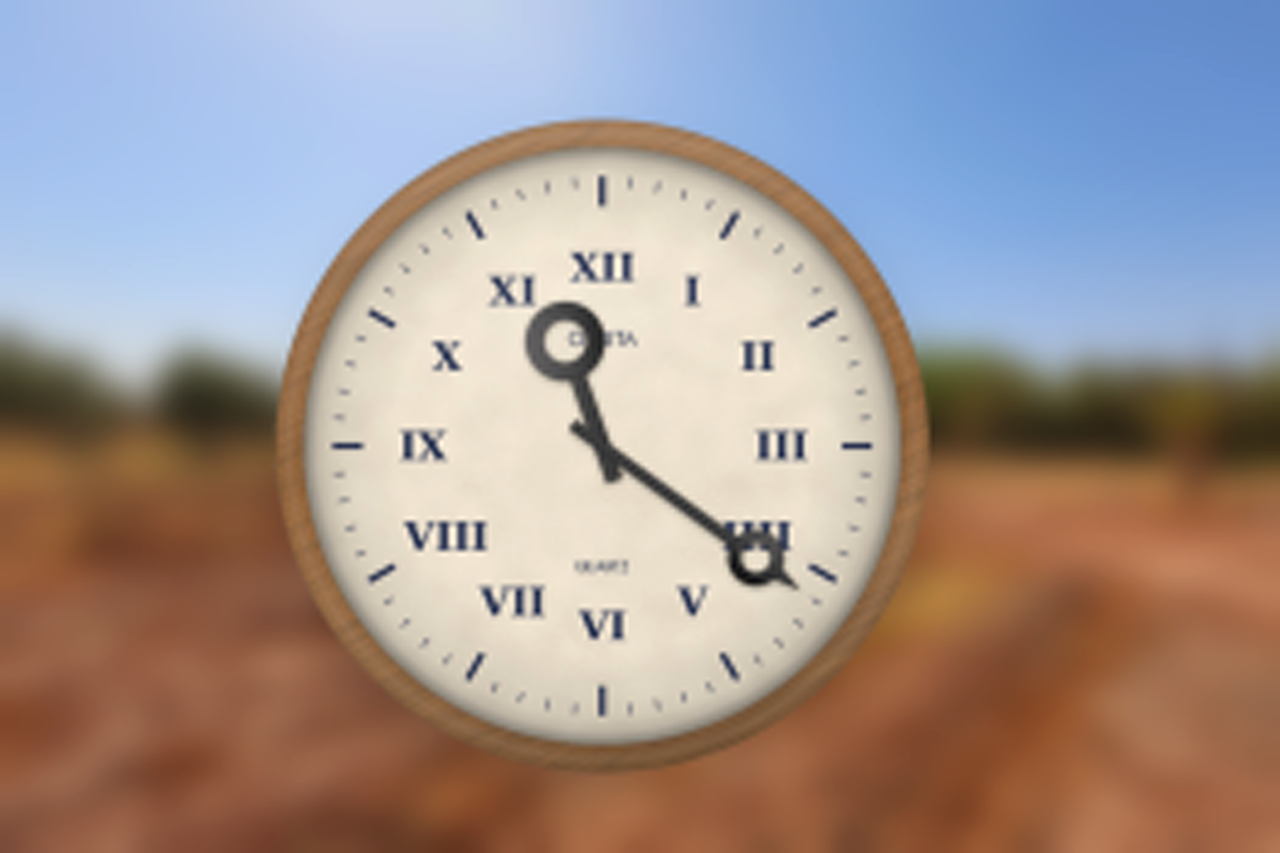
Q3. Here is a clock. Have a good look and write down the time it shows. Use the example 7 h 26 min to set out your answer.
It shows 11 h 21 min
